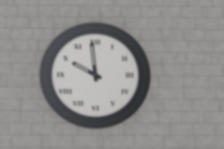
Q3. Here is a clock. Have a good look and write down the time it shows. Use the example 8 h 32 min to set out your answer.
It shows 9 h 59 min
